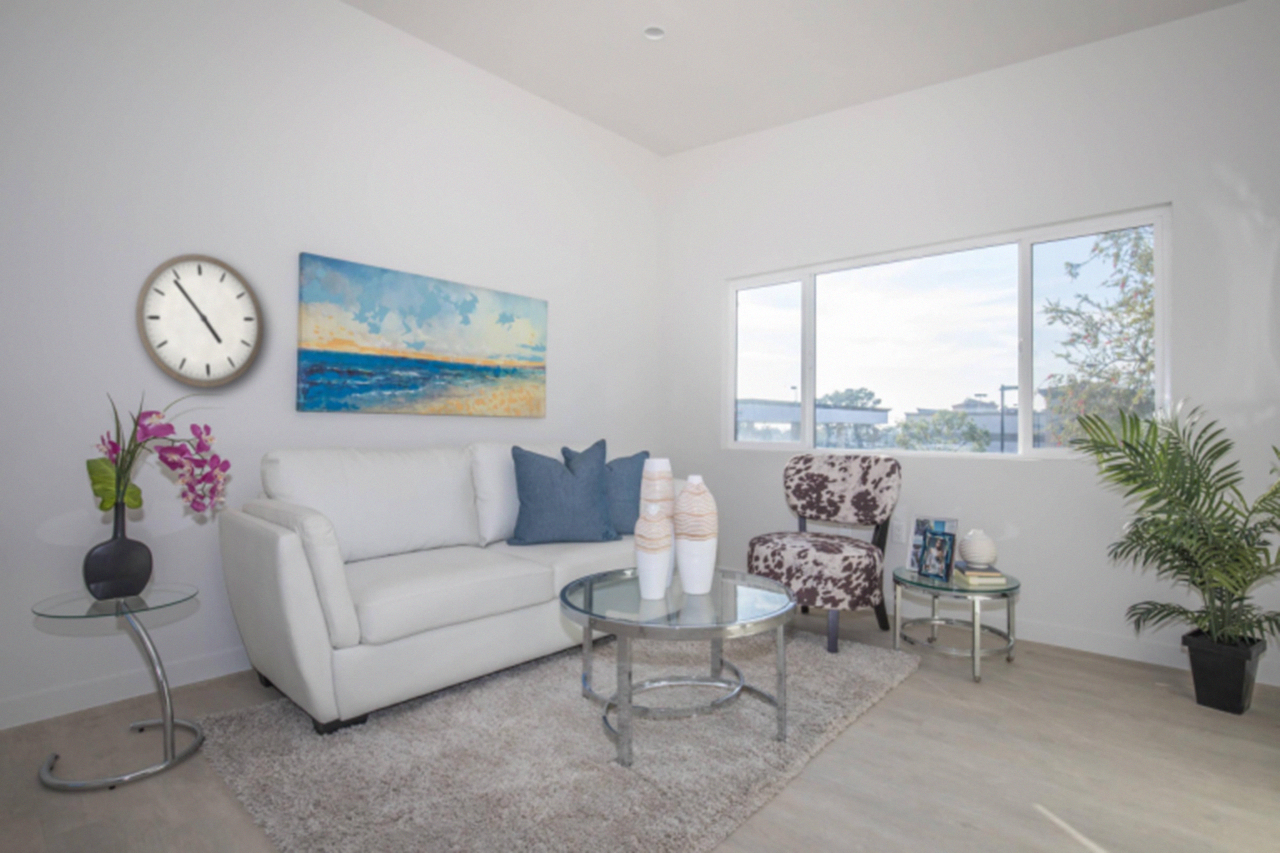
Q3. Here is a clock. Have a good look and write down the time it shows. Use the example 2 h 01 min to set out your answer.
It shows 4 h 54 min
